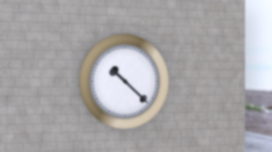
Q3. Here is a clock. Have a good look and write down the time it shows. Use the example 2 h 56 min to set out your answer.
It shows 10 h 22 min
